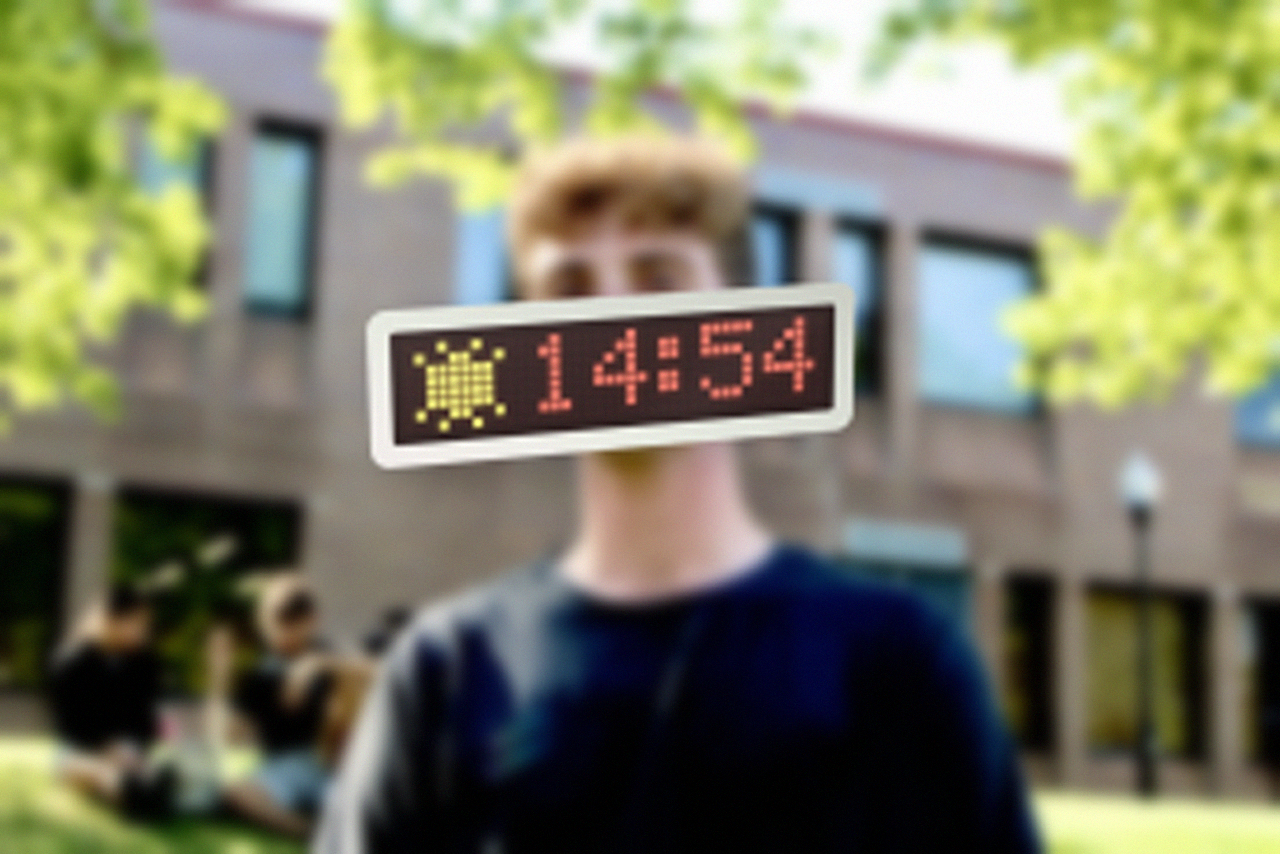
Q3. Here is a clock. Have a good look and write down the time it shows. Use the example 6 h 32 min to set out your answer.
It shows 14 h 54 min
